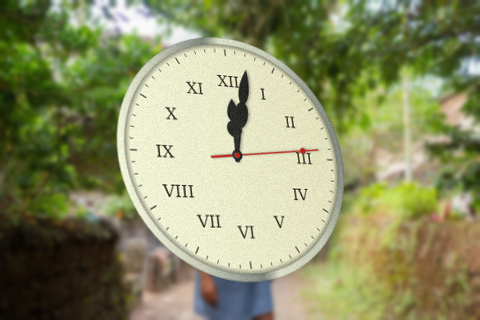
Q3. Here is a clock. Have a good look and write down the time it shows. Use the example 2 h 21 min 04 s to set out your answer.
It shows 12 h 02 min 14 s
